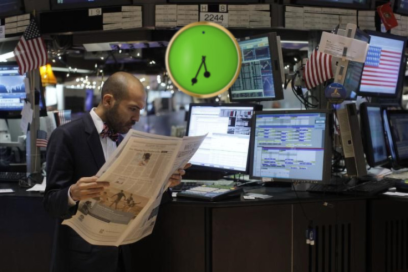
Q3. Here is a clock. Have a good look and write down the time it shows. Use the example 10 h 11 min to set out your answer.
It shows 5 h 34 min
